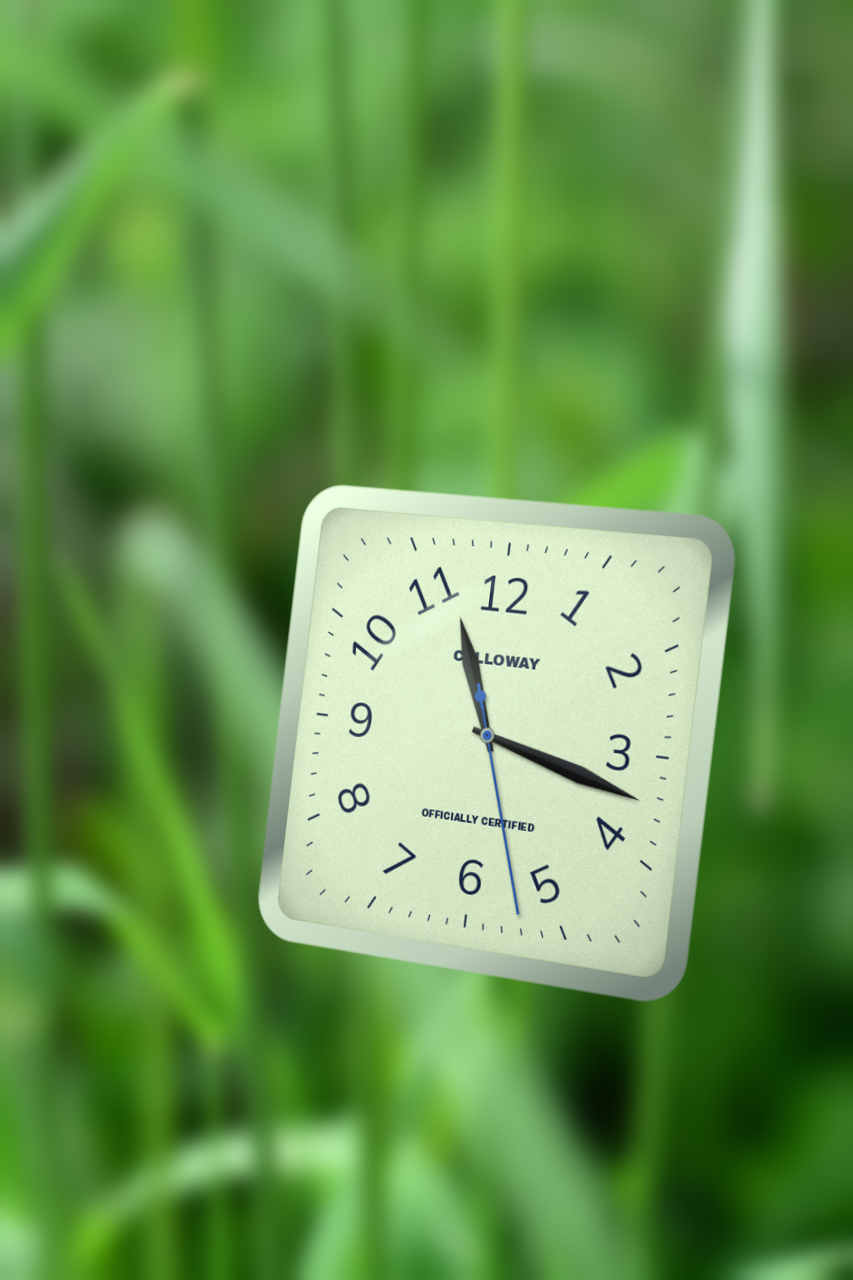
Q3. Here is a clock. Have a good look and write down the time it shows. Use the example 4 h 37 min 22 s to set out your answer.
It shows 11 h 17 min 27 s
